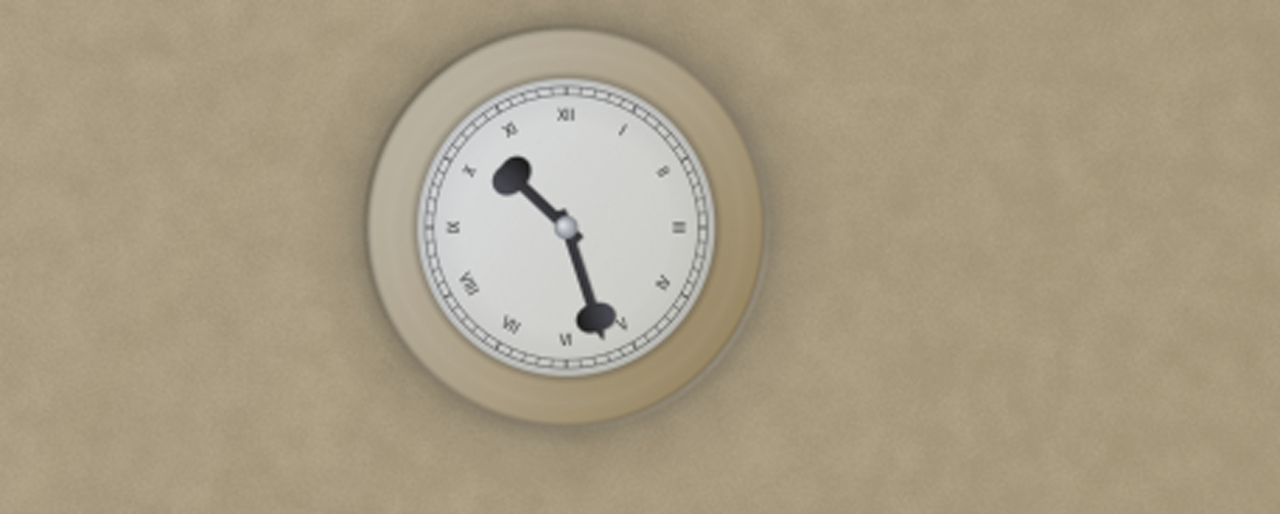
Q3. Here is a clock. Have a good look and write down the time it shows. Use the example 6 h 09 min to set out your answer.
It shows 10 h 27 min
